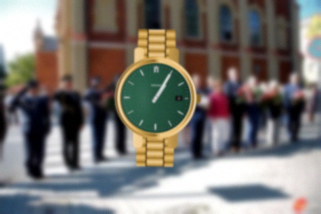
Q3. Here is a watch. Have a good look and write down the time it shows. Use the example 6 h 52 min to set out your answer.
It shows 1 h 05 min
